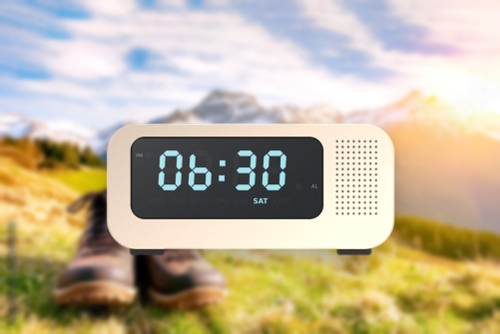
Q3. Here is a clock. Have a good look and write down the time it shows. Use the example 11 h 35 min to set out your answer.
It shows 6 h 30 min
